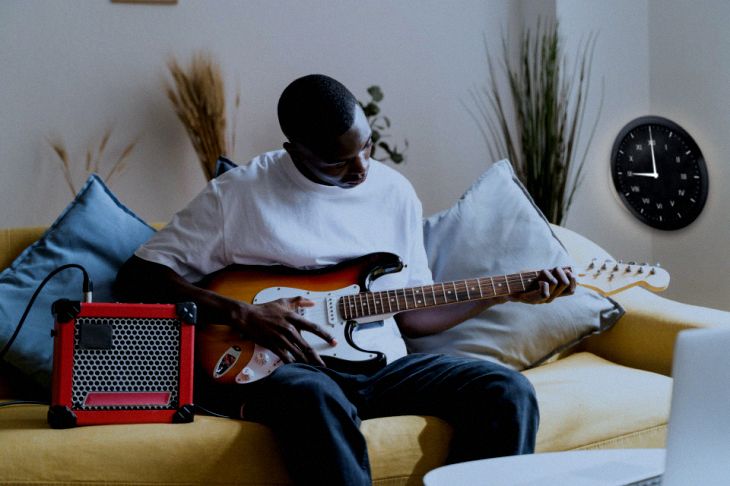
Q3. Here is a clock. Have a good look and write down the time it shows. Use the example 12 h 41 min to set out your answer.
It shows 9 h 00 min
